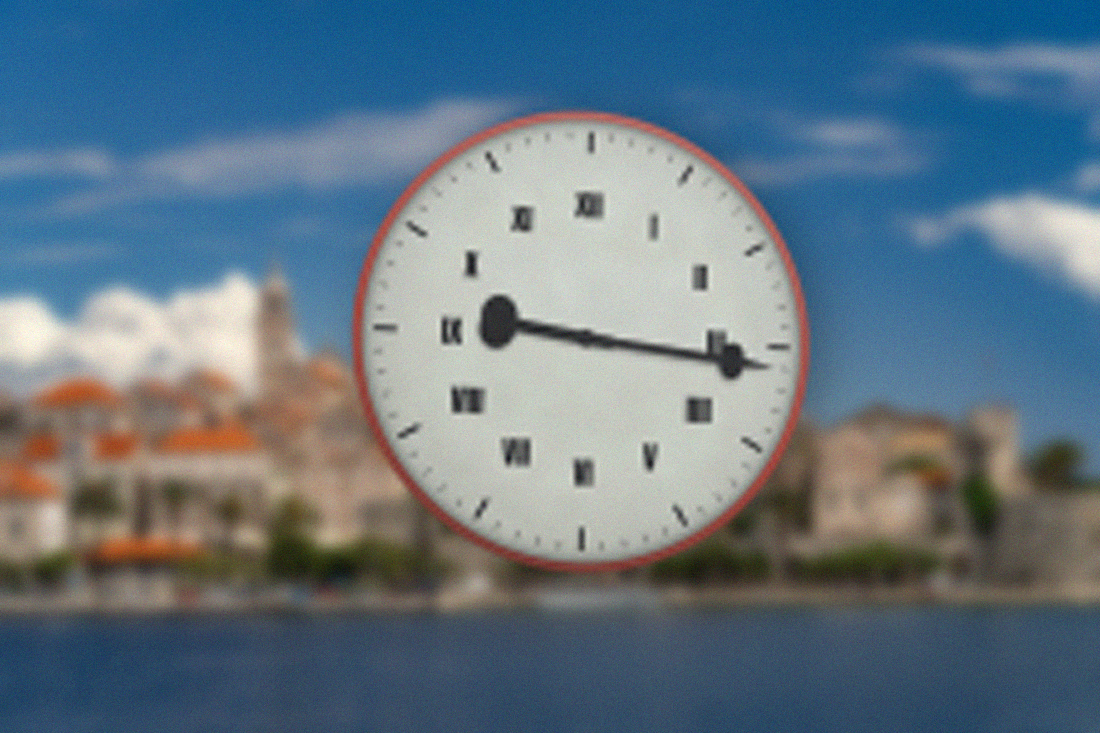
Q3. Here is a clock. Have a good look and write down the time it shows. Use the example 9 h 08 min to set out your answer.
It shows 9 h 16 min
